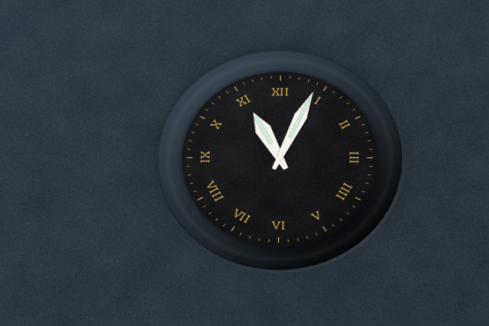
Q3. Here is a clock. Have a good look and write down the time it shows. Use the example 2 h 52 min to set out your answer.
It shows 11 h 04 min
